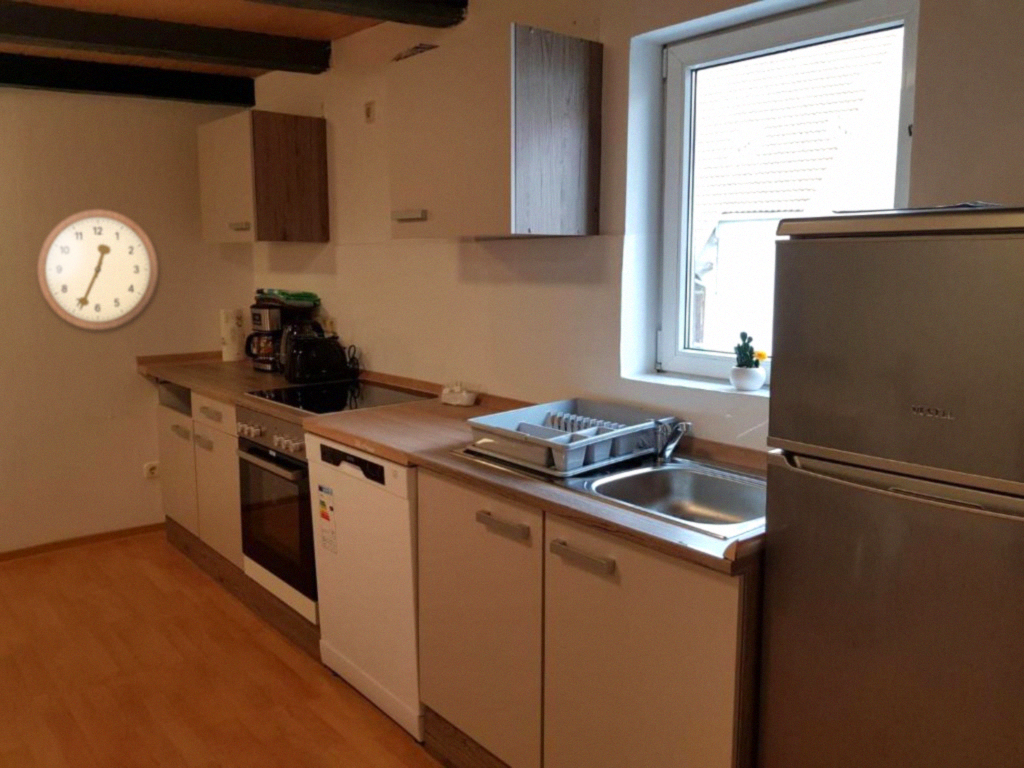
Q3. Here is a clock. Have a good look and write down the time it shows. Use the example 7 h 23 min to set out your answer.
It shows 12 h 34 min
